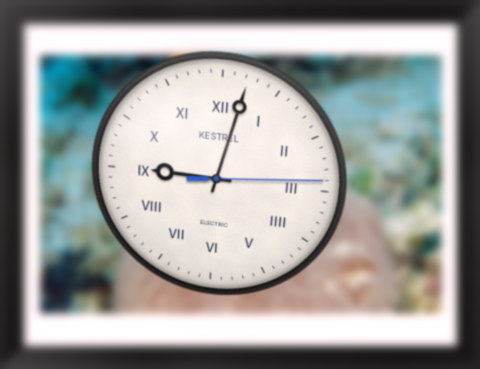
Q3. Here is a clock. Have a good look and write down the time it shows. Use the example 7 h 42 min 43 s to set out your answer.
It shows 9 h 02 min 14 s
